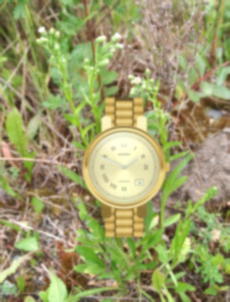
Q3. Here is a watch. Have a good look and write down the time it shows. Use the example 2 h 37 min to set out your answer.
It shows 1 h 49 min
